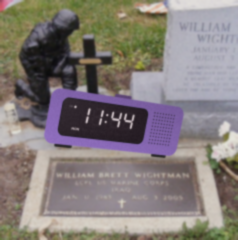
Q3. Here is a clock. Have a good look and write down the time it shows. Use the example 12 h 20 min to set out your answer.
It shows 11 h 44 min
